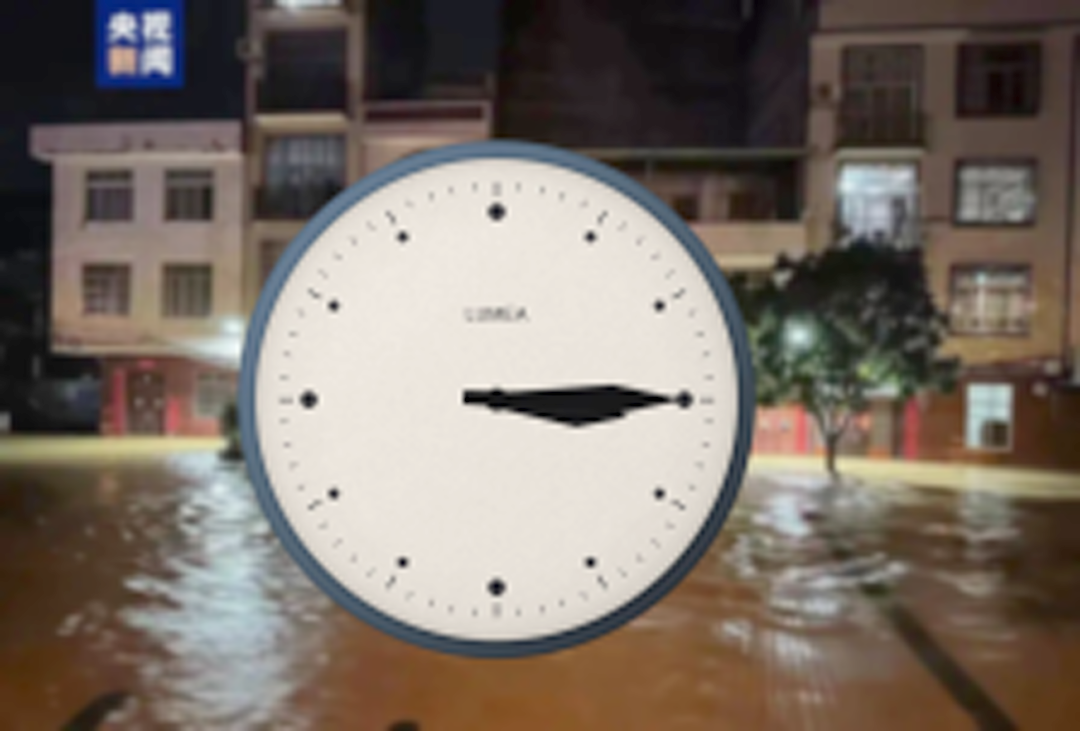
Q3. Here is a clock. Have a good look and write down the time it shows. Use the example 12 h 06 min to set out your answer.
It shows 3 h 15 min
